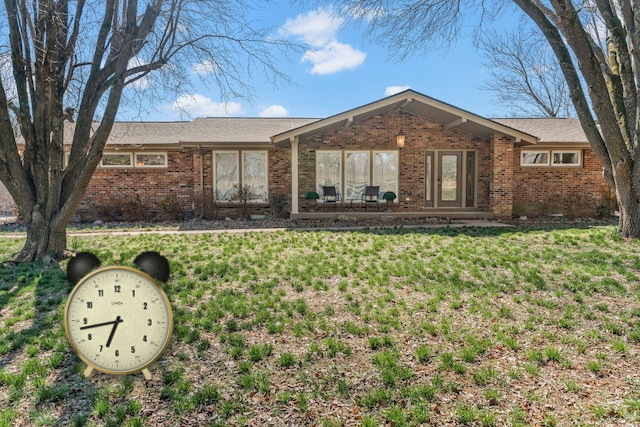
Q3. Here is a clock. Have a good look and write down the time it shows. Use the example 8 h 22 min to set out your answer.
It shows 6 h 43 min
